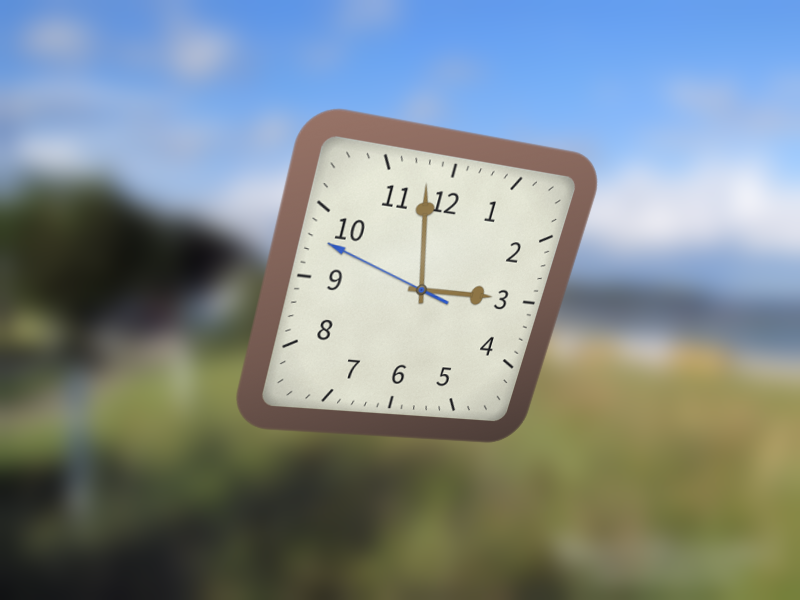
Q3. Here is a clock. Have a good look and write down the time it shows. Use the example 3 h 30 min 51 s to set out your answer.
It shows 2 h 57 min 48 s
